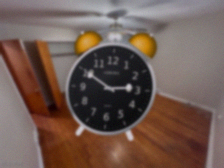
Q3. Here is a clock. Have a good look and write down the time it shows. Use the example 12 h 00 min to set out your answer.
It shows 2 h 50 min
